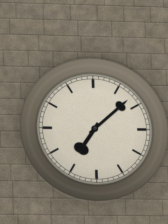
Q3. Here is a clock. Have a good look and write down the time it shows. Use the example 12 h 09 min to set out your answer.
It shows 7 h 08 min
